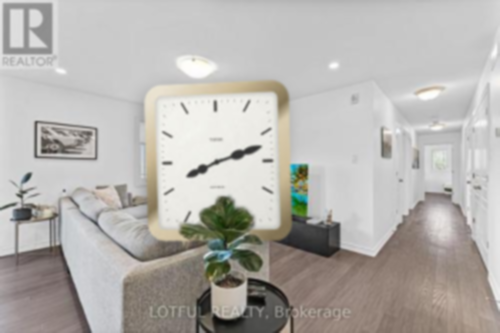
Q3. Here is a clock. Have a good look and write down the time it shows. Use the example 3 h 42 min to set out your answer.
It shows 8 h 12 min
